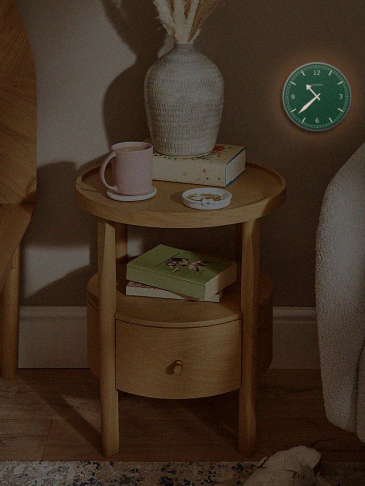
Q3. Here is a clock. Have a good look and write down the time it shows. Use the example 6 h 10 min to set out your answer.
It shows 10 h 38 min
